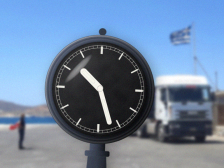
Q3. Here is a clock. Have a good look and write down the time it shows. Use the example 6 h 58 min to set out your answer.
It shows 10 h 27 min
